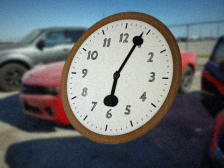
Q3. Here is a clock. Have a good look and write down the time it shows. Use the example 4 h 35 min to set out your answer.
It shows 6 h 04 min
